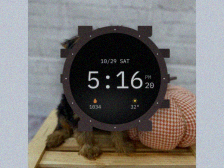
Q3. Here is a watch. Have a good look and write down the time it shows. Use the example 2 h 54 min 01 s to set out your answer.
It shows 5 h 16 min 20 s
